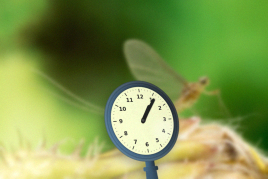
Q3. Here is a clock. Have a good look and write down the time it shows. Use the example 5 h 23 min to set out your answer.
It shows 1 h 06 min
